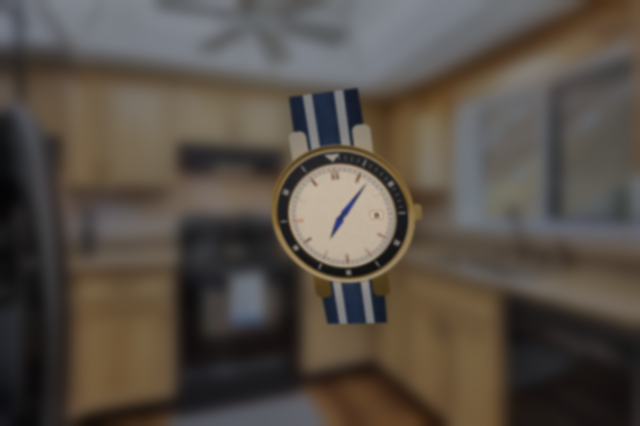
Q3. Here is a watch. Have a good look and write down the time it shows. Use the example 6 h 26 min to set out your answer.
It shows 7 h 07 min
